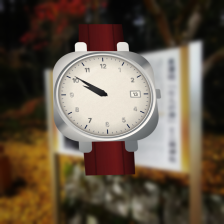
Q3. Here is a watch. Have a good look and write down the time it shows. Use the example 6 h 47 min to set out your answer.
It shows 9 h 51 min
